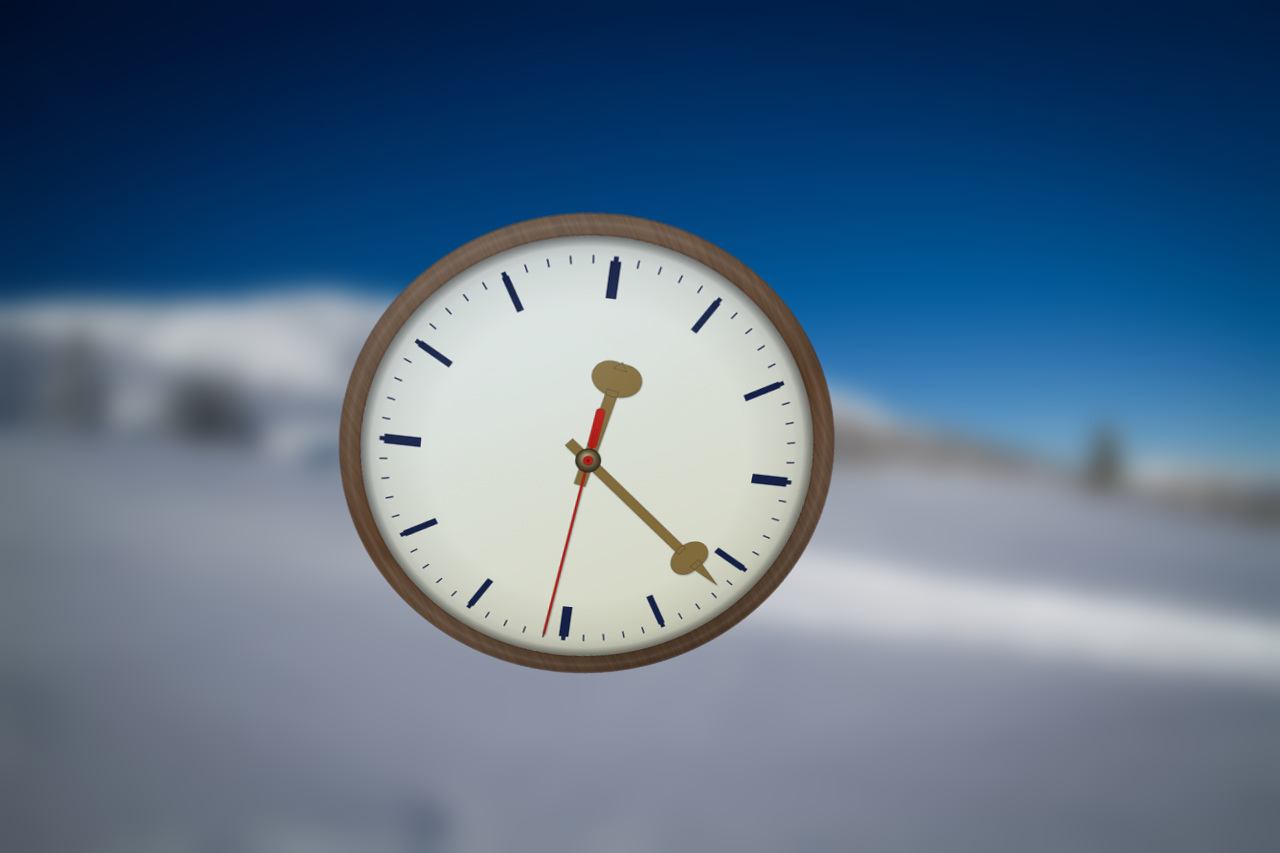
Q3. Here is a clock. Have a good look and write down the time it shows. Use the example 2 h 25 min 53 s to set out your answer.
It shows 12 h 21 min 31 s
